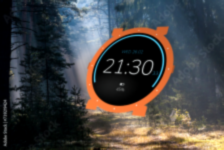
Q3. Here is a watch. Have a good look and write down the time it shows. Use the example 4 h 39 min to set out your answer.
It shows 21 h 30 min
